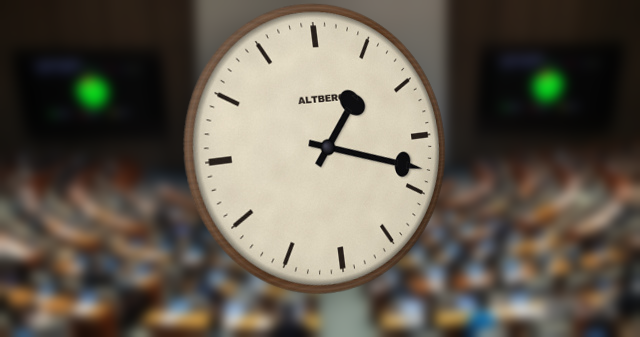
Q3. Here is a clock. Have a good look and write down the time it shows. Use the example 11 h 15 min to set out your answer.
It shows 1 h 18 min
